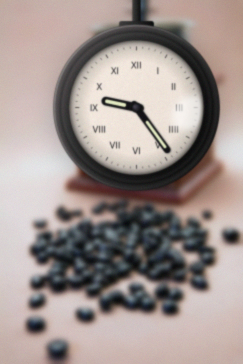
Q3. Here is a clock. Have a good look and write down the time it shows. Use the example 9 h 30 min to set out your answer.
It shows 9 h 24 min
